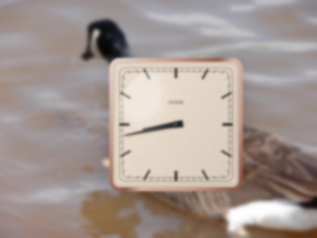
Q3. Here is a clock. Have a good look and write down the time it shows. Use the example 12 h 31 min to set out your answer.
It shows 8 h 43 min
